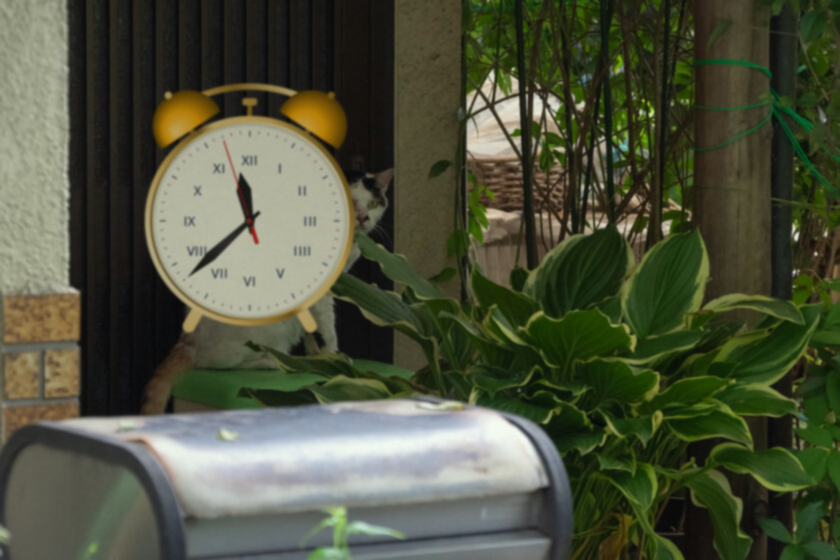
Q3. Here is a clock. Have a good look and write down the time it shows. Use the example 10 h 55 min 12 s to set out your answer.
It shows 11 h 37 min 57 s
